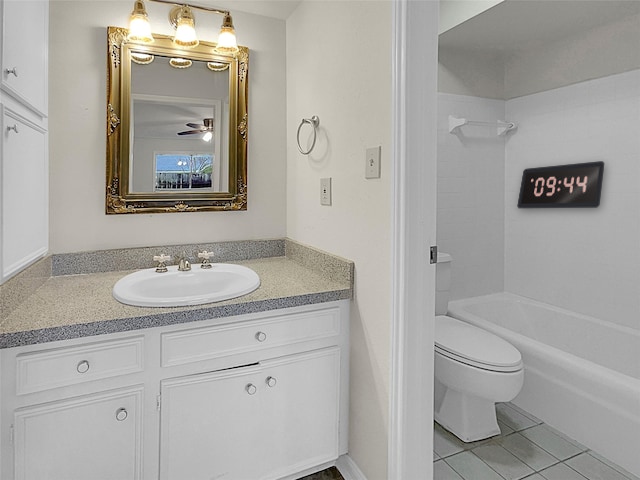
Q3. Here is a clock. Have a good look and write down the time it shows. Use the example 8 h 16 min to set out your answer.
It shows 9 h 44 min
